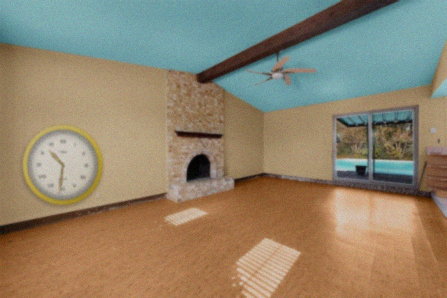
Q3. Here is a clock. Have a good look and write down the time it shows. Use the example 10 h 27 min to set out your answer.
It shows 10 h 31 min
